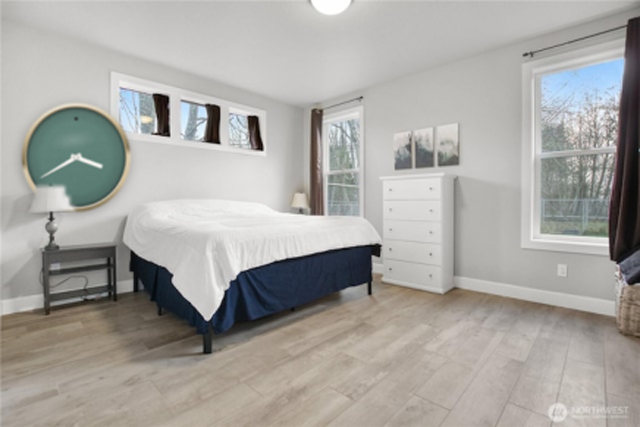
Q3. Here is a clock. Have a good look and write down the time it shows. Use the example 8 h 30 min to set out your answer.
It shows 3 h 40 min
